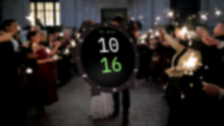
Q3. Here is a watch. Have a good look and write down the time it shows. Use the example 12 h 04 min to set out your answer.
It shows 10 h 16 min
